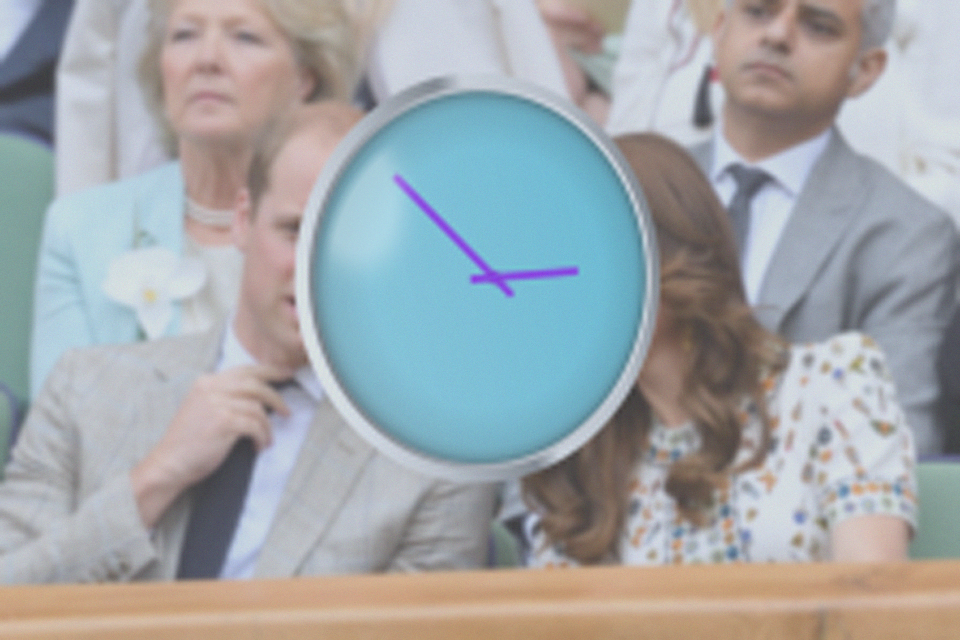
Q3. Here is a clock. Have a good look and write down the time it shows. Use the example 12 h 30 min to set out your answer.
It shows 2 h 52 min
